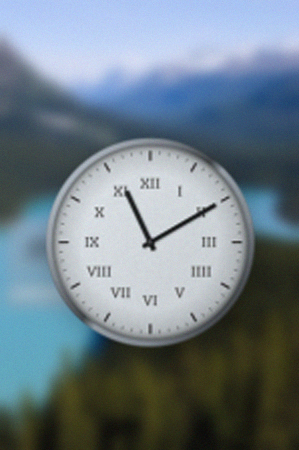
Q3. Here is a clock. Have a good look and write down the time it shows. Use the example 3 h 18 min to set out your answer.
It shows 11 h 10 min
